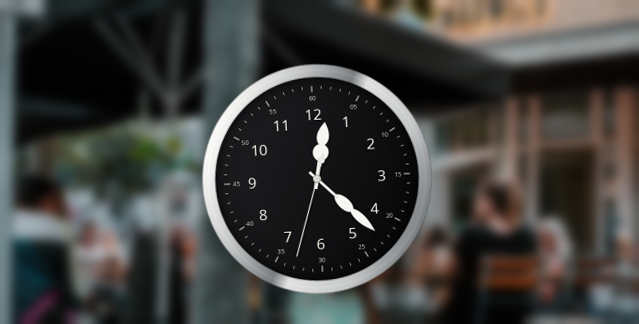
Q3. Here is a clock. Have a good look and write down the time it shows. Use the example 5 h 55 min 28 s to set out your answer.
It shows 12 h 22 min 33 s
